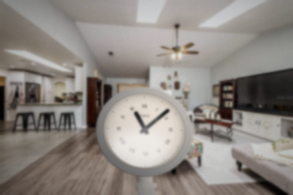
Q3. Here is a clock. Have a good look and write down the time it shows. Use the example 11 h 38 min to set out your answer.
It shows 11 h 08 min
